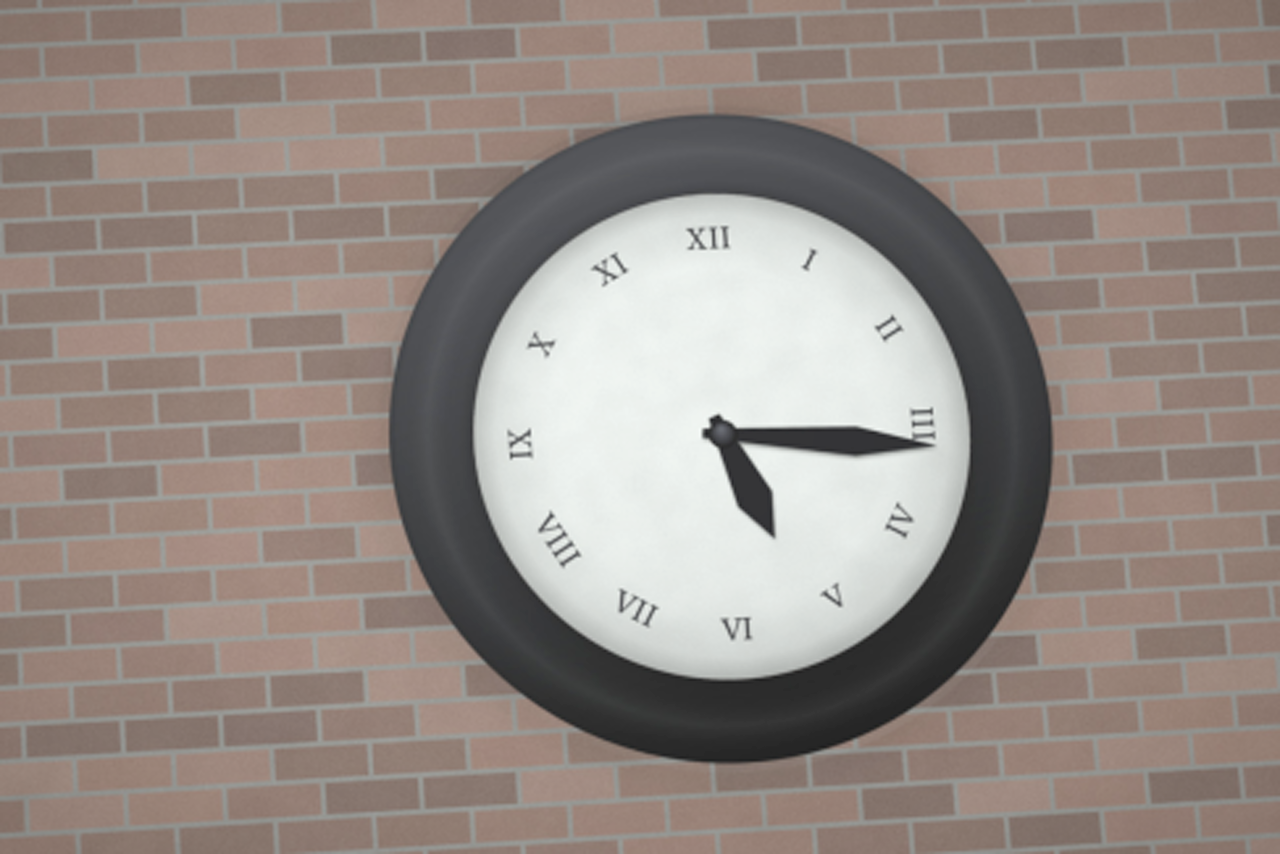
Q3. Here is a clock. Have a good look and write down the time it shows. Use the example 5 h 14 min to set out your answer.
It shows 5 h 16 min
